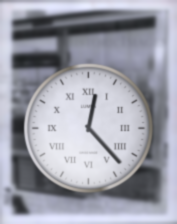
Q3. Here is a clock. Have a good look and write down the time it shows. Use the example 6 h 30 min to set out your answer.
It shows 12 h 23 min
